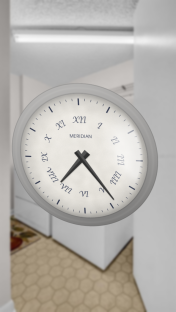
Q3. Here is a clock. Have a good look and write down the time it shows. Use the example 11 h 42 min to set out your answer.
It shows 7 h 24 min
